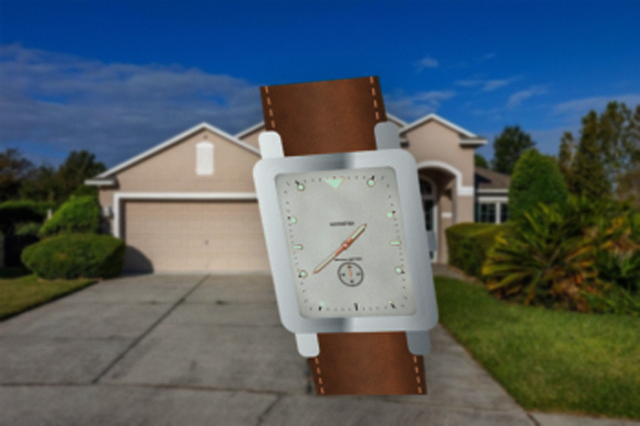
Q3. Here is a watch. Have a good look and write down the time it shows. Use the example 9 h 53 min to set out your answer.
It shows 1 h 39 min
